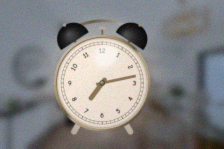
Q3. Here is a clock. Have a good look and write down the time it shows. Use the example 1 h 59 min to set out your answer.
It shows 7 h 13 min
